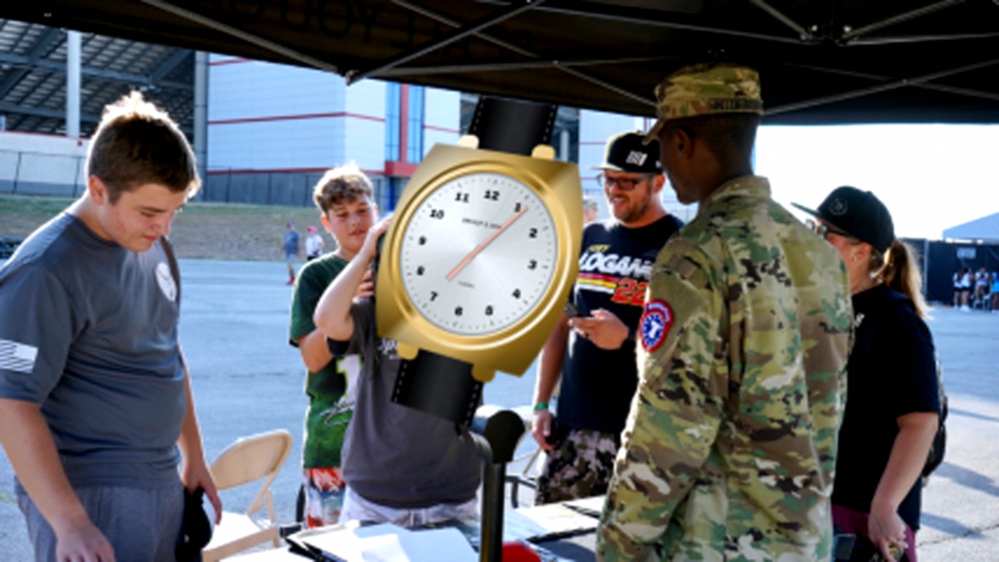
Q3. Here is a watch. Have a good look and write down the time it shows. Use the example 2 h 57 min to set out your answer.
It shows 7 h 06 min
